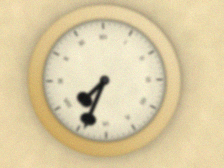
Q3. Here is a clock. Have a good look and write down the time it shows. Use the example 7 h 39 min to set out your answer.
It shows 7 h 34 min
